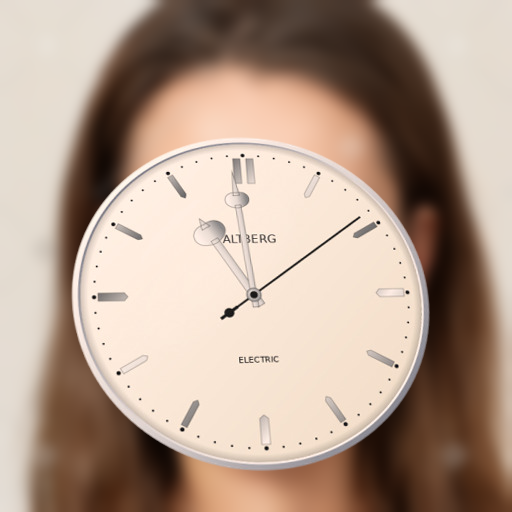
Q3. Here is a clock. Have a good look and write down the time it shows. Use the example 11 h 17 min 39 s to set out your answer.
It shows 10 h 59 min 09 s
